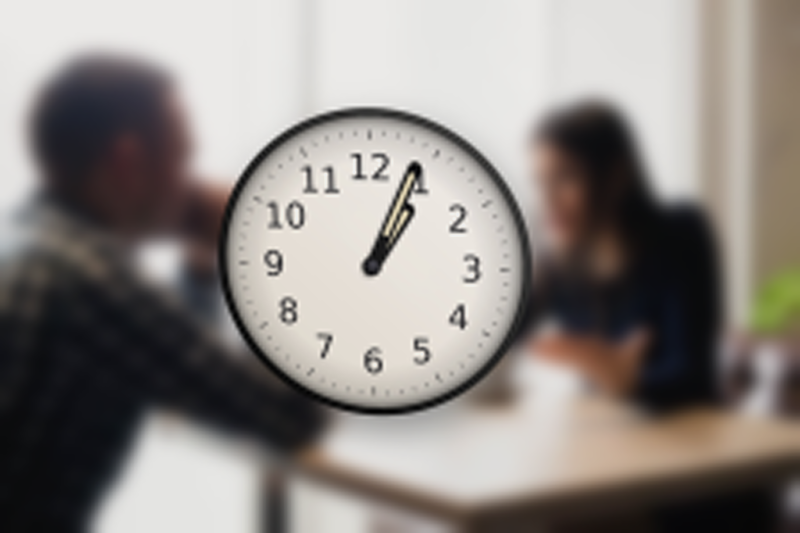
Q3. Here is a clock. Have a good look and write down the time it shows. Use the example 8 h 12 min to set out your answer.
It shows 1 h 04 min
